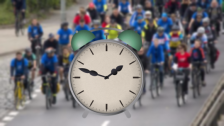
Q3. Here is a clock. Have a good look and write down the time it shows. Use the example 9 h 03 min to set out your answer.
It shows 1 h 48 min
